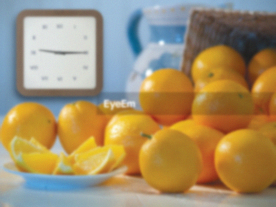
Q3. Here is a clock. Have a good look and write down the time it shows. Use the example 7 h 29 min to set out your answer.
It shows 9 h 15 min
